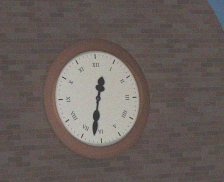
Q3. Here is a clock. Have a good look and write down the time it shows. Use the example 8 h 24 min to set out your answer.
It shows 12 h 32 min
